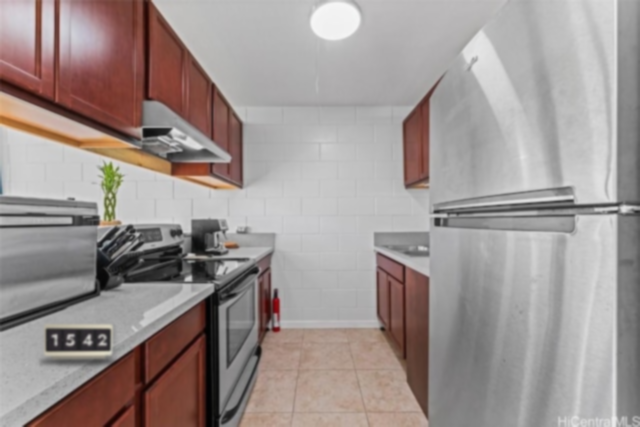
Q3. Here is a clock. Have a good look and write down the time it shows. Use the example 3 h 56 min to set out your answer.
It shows 15 h 42 min
